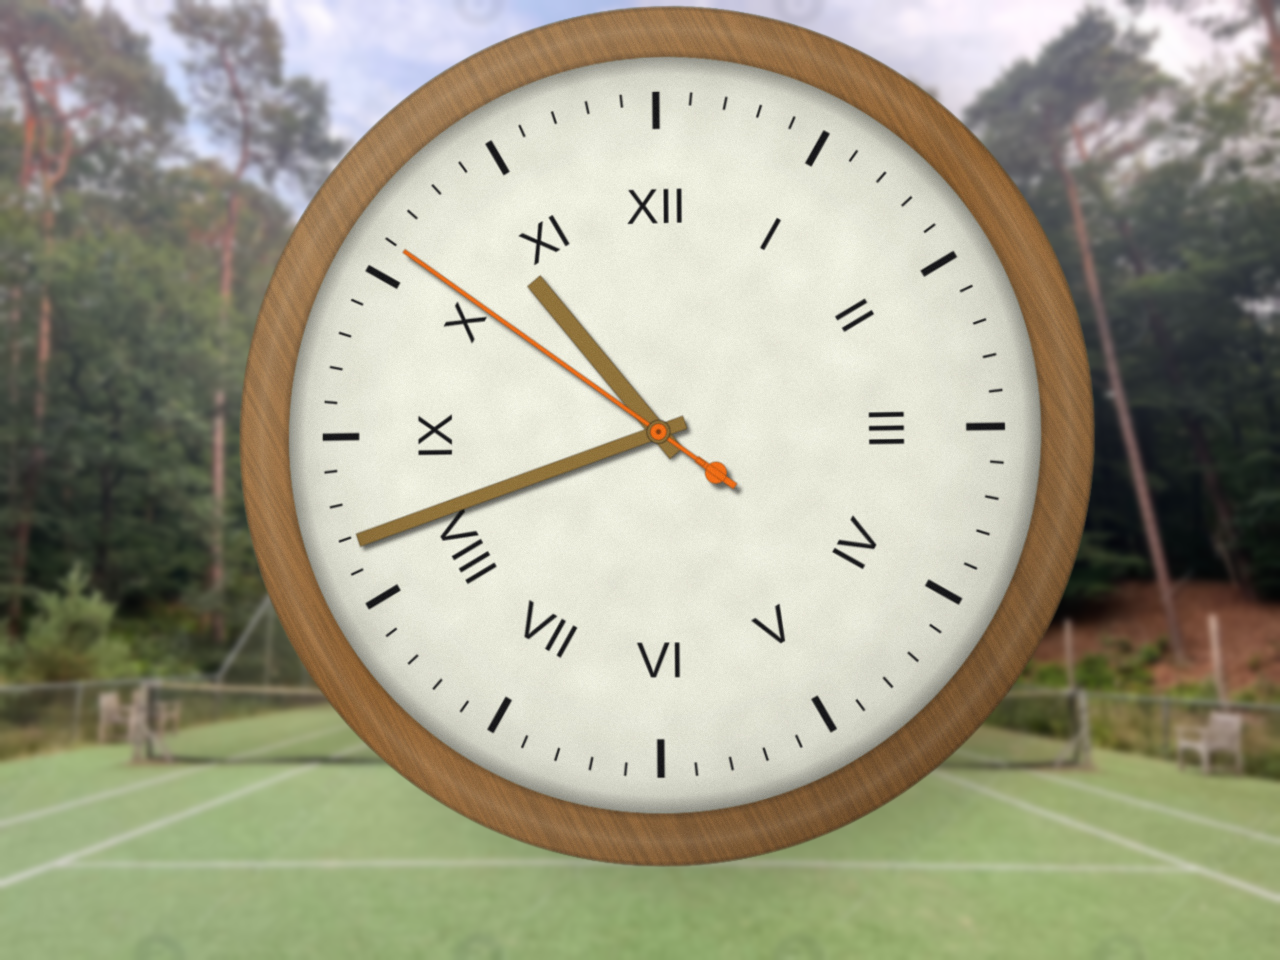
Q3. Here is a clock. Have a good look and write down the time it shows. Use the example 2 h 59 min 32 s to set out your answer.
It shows 10 h 41 min 51 s
